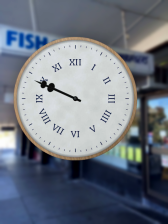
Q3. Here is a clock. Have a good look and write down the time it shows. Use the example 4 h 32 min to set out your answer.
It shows 9 h 49 min
